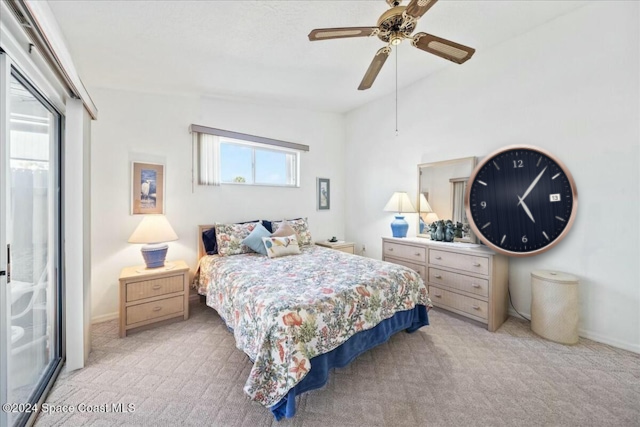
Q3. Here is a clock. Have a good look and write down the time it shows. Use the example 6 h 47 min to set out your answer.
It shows 5 h 07 min
